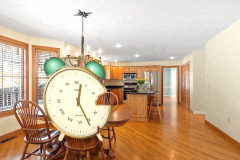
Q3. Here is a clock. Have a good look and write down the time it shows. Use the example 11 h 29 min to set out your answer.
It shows 12 h 26 min
